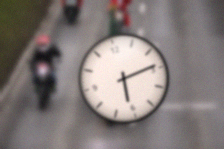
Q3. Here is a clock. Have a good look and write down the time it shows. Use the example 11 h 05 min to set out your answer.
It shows 6 h 14 min
